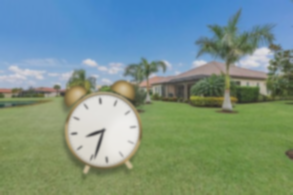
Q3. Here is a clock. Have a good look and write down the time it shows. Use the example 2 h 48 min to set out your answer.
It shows 8 h 34 min
